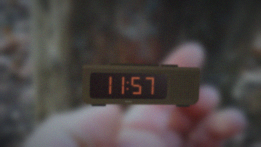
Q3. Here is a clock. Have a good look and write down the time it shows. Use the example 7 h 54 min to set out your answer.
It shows 11 h 57 min
